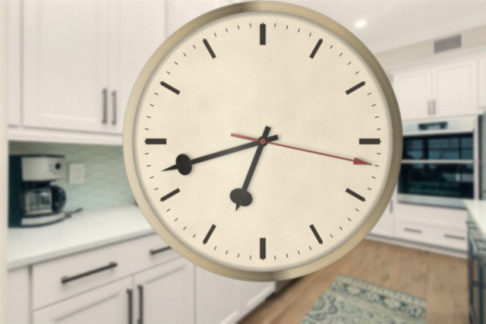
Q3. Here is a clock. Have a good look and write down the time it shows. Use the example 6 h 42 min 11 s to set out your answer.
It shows 6 h 42 min 17 s
